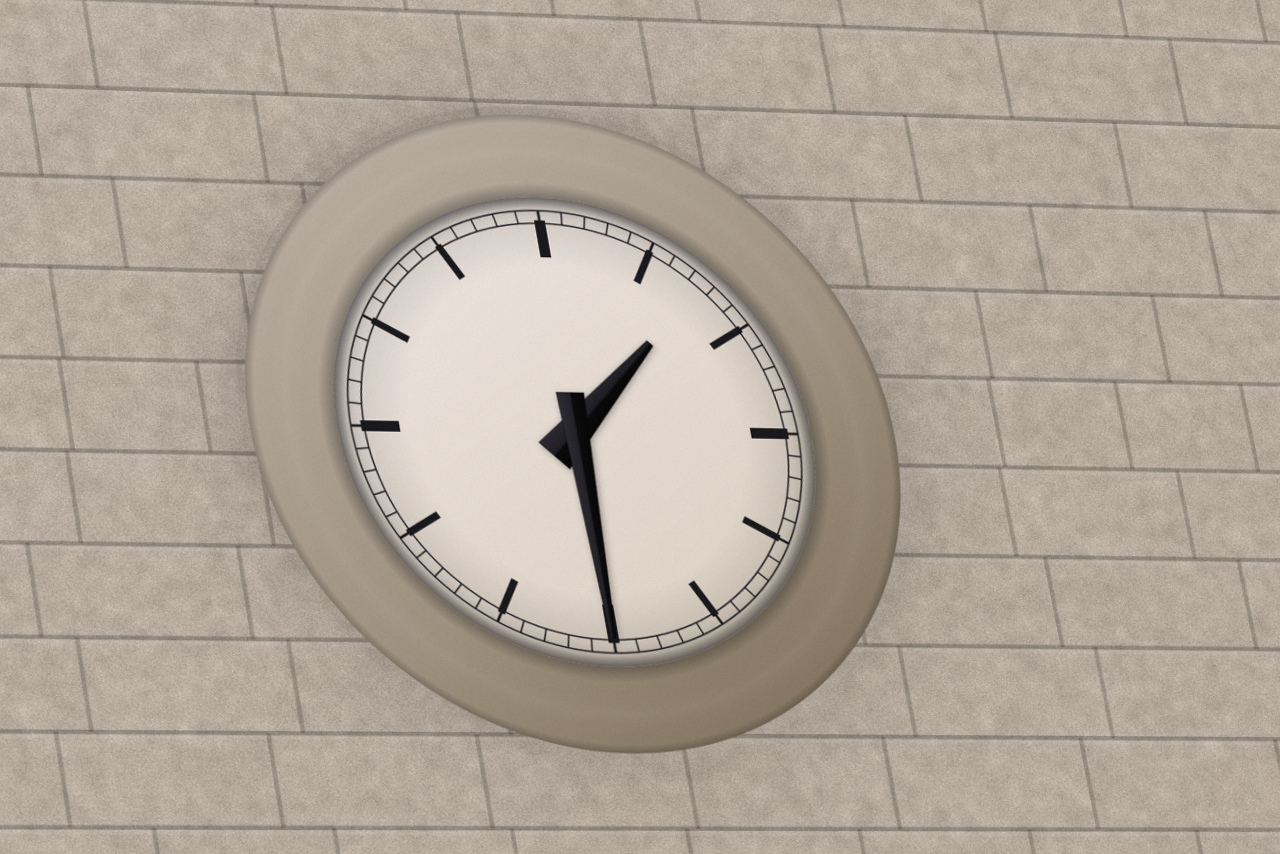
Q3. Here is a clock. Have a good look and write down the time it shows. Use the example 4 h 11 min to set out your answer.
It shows 1 h 30 min
